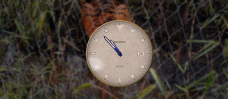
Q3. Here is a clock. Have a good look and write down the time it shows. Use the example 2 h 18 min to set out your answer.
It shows 10 h 53 min
